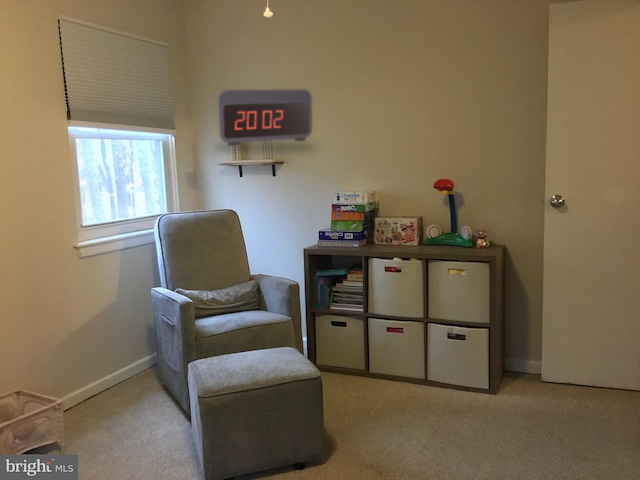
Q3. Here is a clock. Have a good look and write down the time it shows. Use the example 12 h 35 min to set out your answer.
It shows 20 h 02 min
